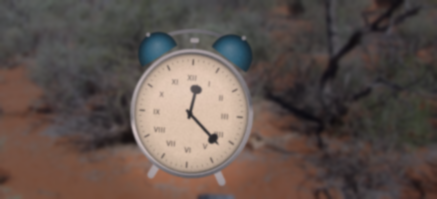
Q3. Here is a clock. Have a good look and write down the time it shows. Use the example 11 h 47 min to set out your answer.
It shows 12 h 22 min
